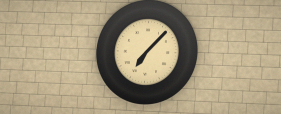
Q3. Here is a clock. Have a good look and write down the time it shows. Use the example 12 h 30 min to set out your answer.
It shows 7 h 07 min
